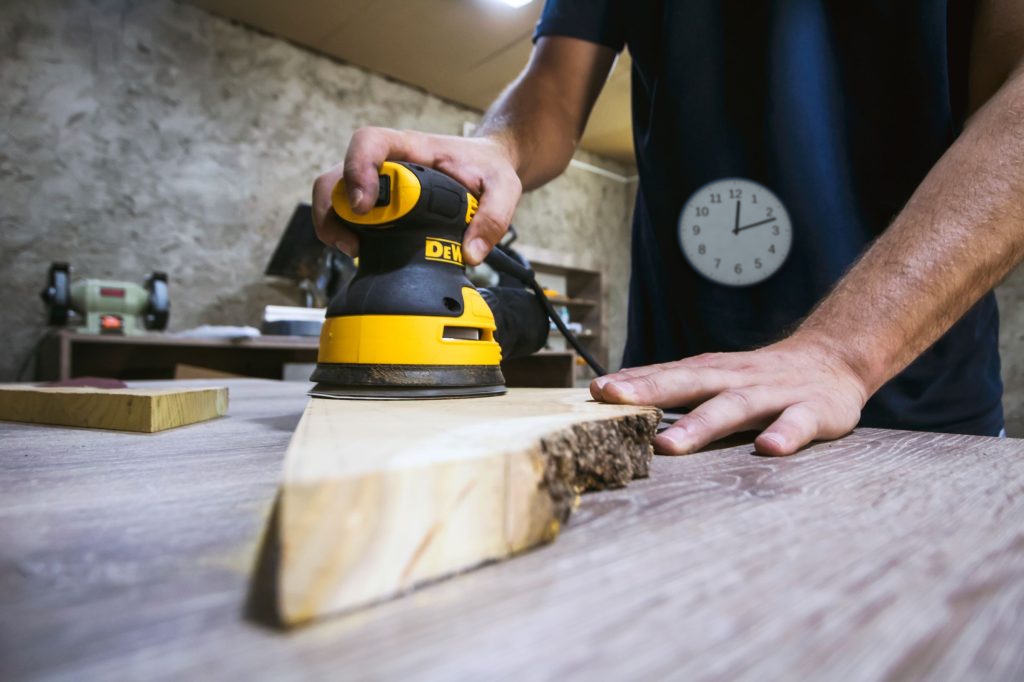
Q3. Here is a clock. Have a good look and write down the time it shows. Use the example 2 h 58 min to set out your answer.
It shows 12 h 12 min
